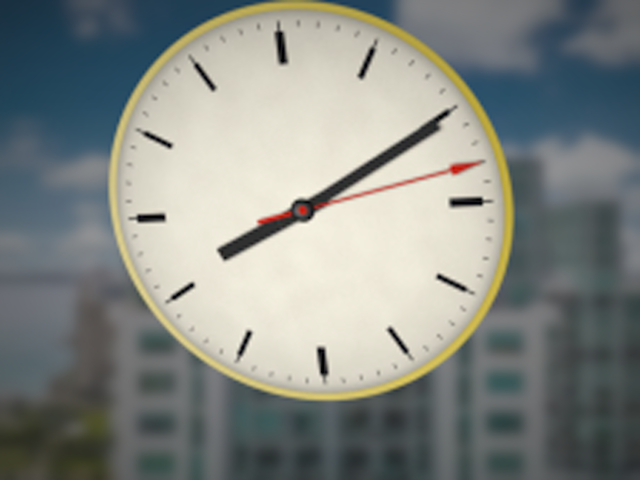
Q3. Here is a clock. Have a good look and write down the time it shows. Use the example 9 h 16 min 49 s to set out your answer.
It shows 8 h 10 min 13 s
